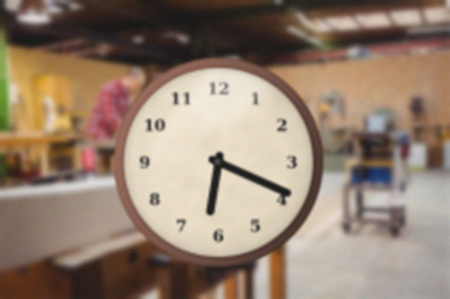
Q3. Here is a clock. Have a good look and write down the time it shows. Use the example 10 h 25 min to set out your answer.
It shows 6 h 19 min
